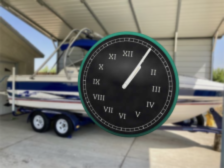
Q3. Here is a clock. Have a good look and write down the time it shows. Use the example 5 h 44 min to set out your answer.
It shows 1 h 05 min
